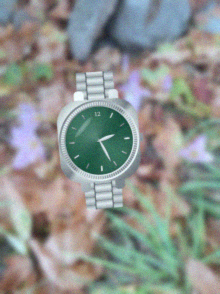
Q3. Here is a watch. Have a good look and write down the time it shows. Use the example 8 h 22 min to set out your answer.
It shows 2 h 26 min
